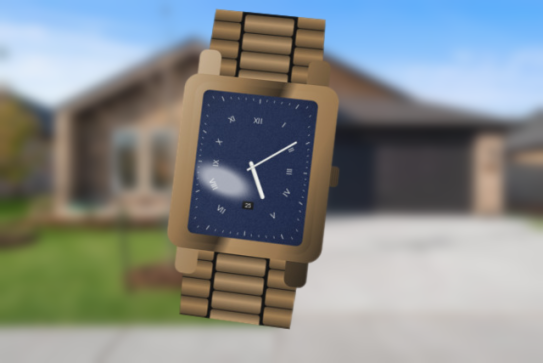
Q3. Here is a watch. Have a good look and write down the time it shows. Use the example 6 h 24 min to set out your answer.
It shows 5 h 09 min
